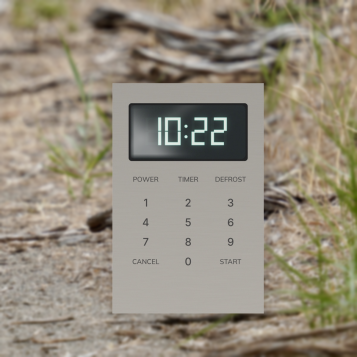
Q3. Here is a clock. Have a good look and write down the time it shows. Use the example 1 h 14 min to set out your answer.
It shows 10 h 22 min
